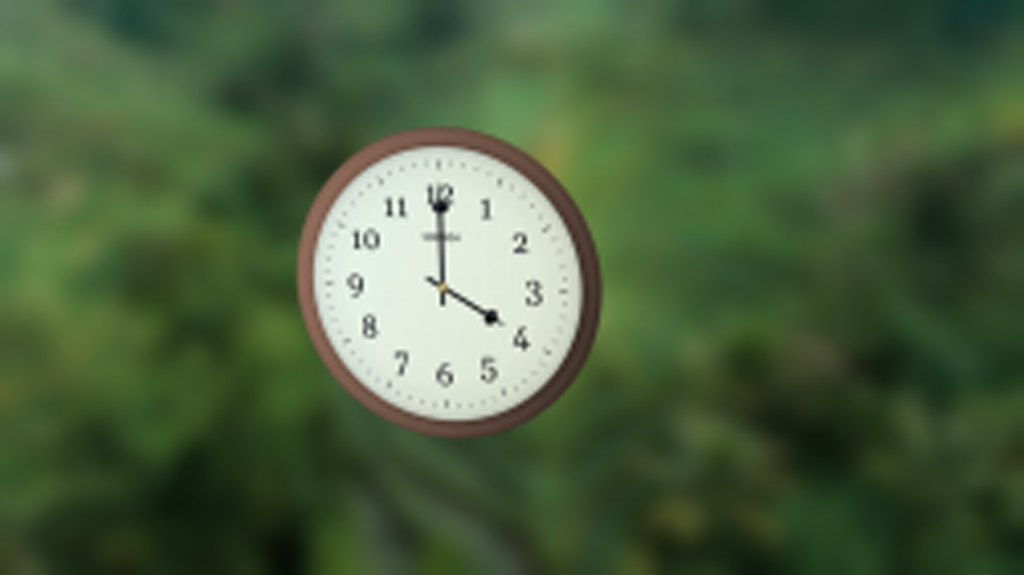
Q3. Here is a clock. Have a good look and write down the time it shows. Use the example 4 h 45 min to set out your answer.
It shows 4 h 00 min
